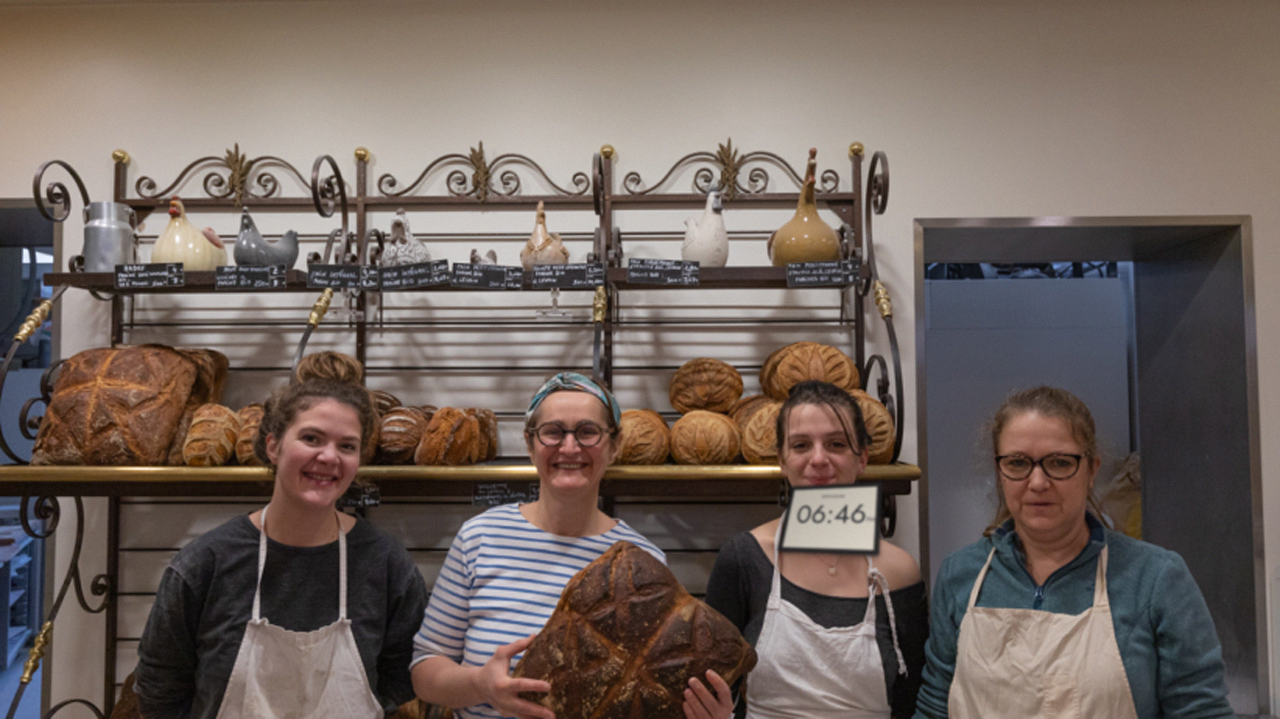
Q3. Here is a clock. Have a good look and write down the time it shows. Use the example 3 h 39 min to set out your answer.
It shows 6 h 46 min
